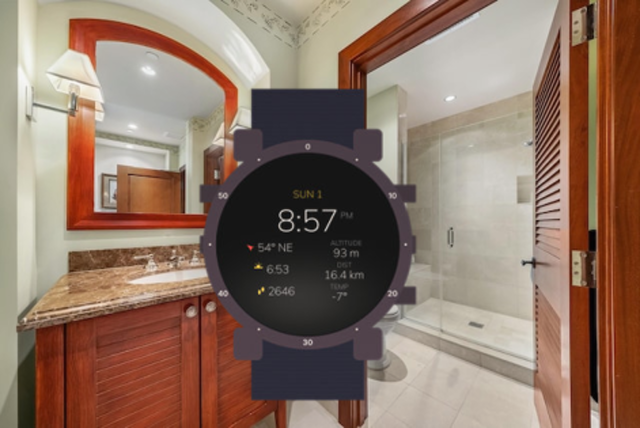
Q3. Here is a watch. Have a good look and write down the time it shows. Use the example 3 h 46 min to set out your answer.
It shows 8 h 57 min
